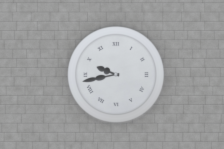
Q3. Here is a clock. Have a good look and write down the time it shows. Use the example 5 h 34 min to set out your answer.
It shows 9 h 43 min
